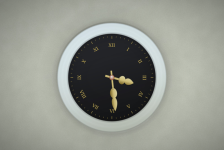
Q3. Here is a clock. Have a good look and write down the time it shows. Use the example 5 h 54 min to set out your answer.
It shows 3 h 29 min
